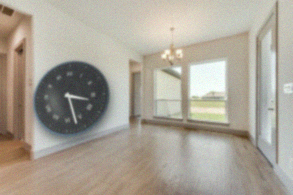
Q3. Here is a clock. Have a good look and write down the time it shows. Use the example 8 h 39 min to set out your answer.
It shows 3 h 27 min
